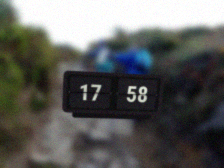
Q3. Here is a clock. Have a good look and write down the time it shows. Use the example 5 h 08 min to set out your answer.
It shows 17 h 58 min
